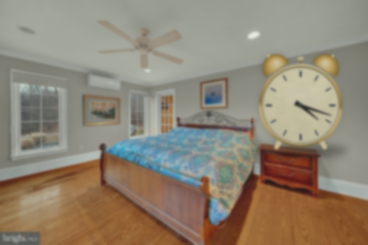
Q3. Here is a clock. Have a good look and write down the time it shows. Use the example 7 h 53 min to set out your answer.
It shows 4 h 18 min
